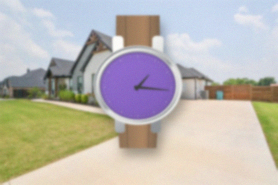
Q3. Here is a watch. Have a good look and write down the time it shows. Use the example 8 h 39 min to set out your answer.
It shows 1 h 16 min
